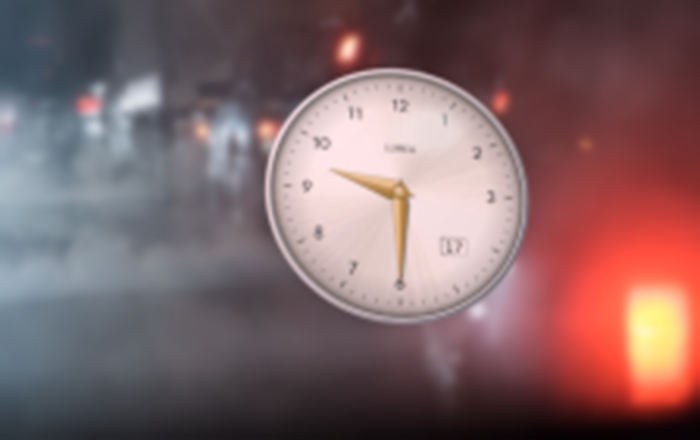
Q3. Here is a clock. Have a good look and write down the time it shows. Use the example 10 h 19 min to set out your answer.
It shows 9 h 30 min
